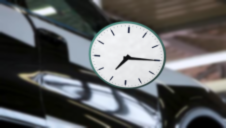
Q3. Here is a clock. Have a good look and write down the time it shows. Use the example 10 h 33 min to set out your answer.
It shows 7 h 15 min
